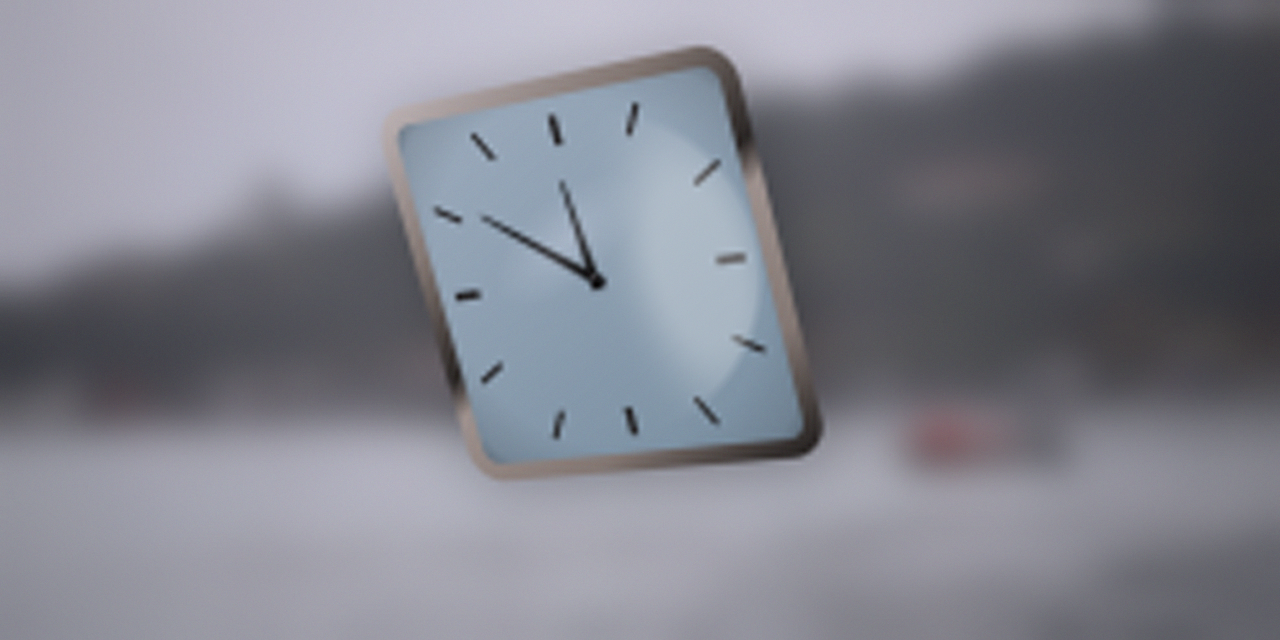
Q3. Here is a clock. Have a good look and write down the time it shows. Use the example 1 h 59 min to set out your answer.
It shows 11 h 51 min
